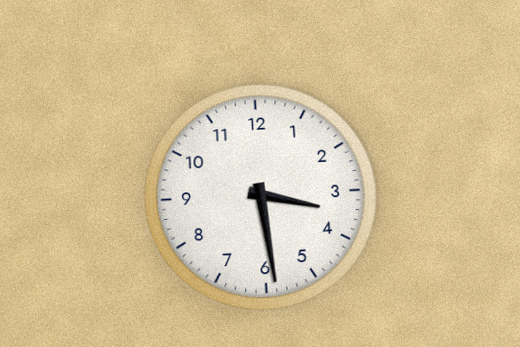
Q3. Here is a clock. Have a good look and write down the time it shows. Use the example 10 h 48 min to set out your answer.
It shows 3 h 29 min
